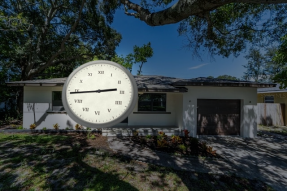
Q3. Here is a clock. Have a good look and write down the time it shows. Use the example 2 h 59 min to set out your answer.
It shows 2 h 44 min
